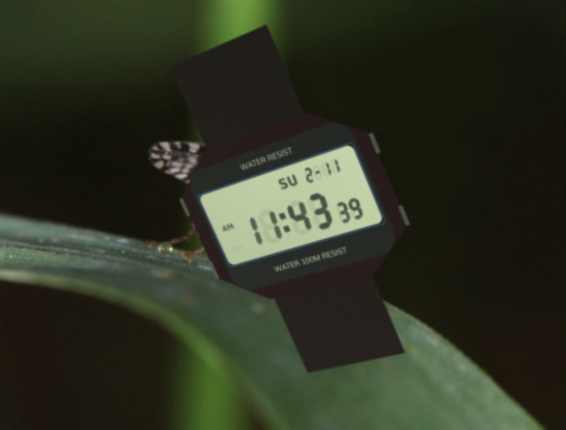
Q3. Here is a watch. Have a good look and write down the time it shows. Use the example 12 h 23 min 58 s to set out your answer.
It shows 11 h 43 min 39 s
